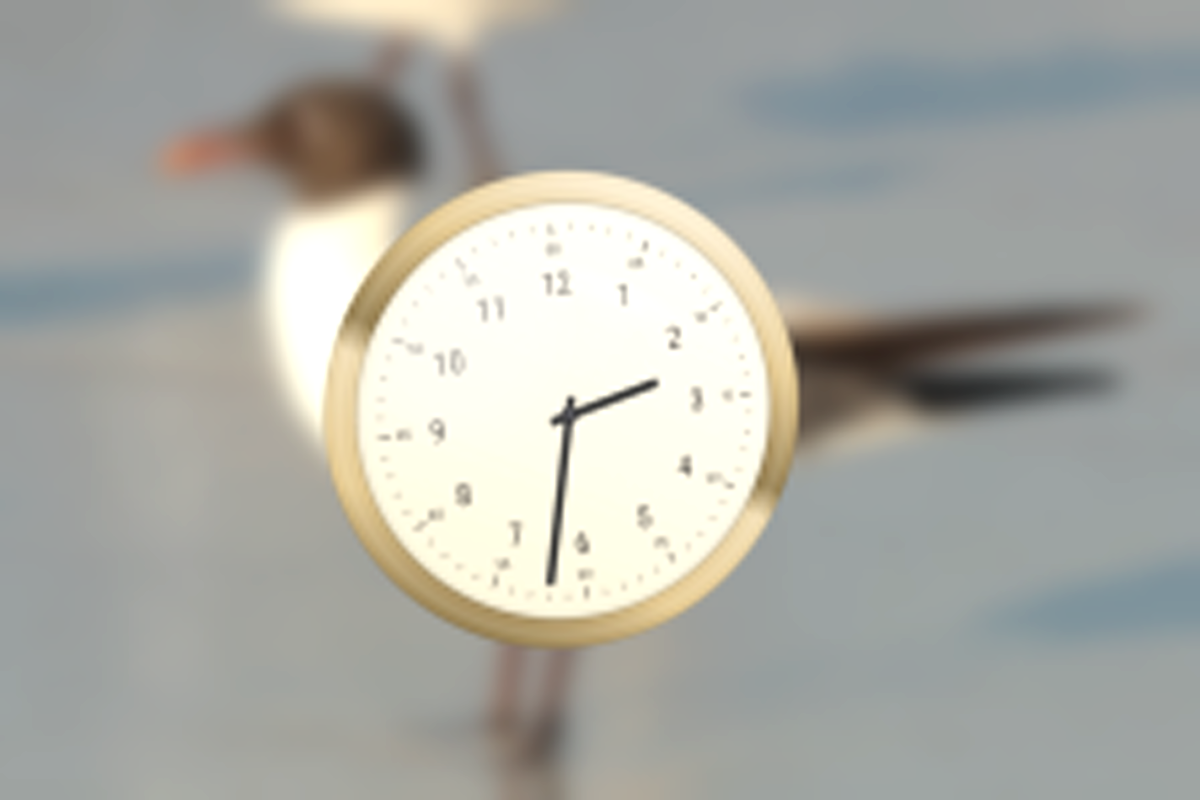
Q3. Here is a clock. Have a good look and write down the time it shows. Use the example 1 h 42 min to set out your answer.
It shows 2 h 32 min
